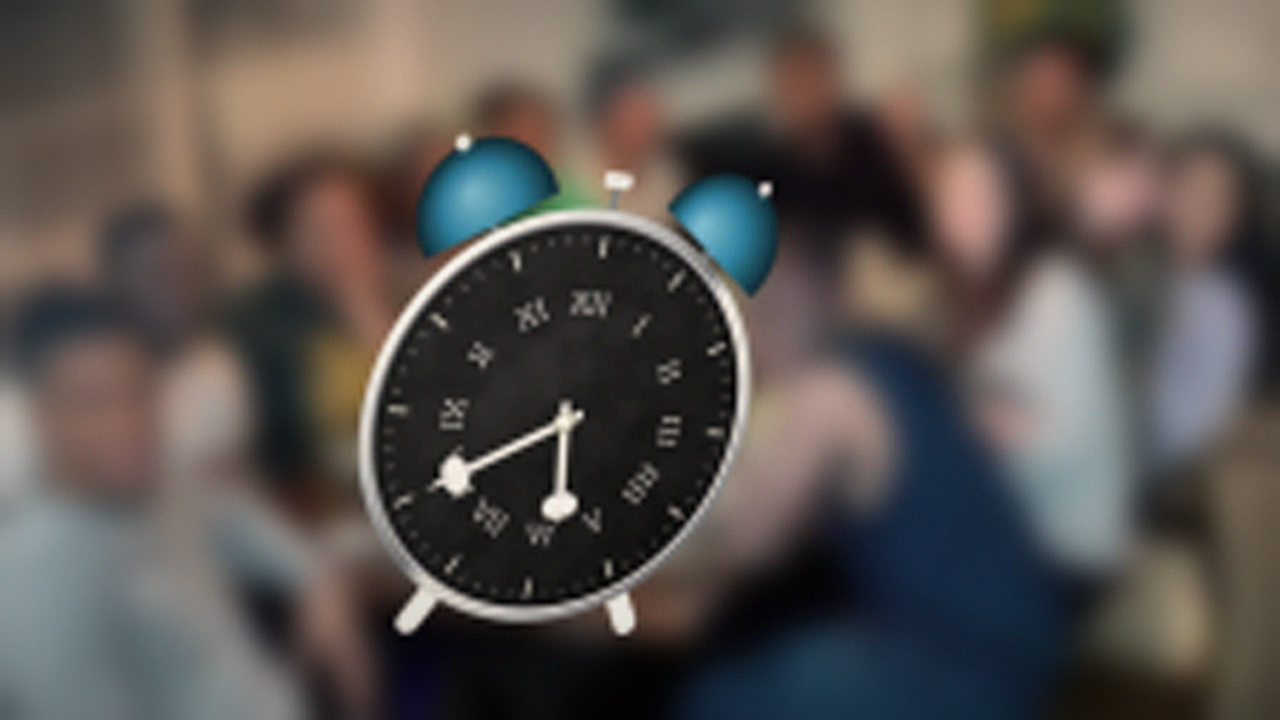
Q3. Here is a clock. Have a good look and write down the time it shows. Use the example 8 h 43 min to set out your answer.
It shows 5 h 40 min
